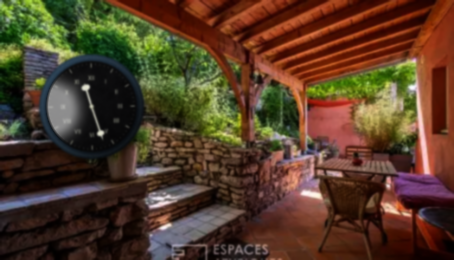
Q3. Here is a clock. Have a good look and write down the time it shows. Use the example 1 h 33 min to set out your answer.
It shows 11 h 27 min
